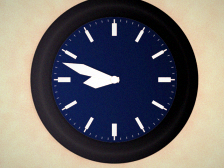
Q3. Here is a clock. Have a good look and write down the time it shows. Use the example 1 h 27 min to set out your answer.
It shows 8 h 48 min
